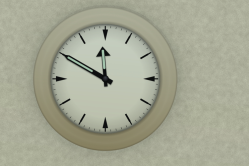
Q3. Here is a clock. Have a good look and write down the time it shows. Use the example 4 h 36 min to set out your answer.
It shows 11 h 50 min
